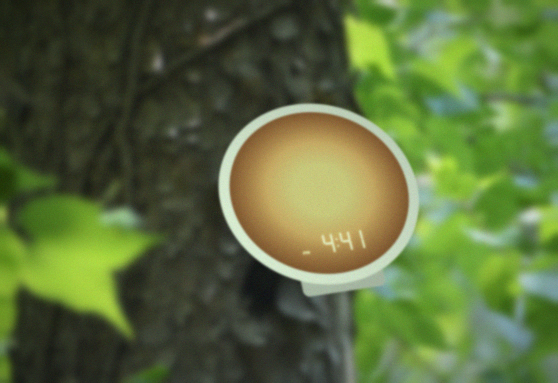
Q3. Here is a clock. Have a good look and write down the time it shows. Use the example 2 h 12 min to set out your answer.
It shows 4 h 41 min
